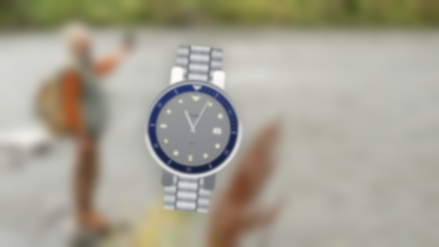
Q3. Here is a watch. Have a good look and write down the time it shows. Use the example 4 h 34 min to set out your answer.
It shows 11 h 04 min
